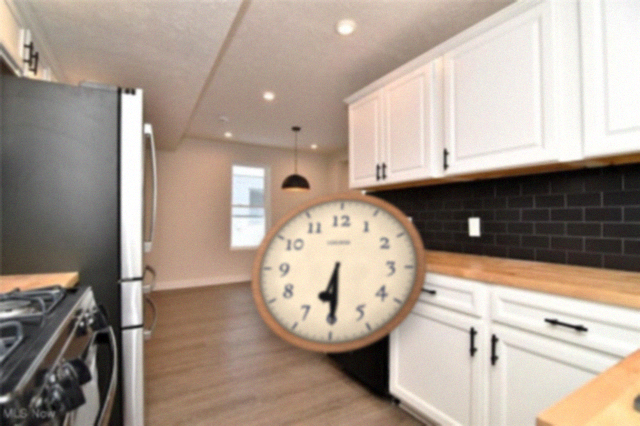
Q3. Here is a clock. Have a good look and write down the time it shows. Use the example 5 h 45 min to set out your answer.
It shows 6 h 30 min
